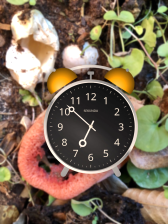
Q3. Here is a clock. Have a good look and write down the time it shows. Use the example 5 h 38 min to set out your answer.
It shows 6 h 52 min
